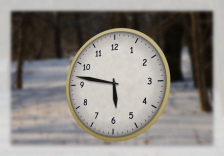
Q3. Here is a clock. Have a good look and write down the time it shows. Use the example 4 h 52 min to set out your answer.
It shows 5 h 47 min
